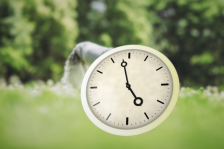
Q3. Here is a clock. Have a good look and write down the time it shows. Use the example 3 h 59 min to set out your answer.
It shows 4 h 58 min
